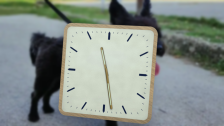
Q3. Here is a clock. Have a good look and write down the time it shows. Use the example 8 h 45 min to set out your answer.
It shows 11 h 28 min
